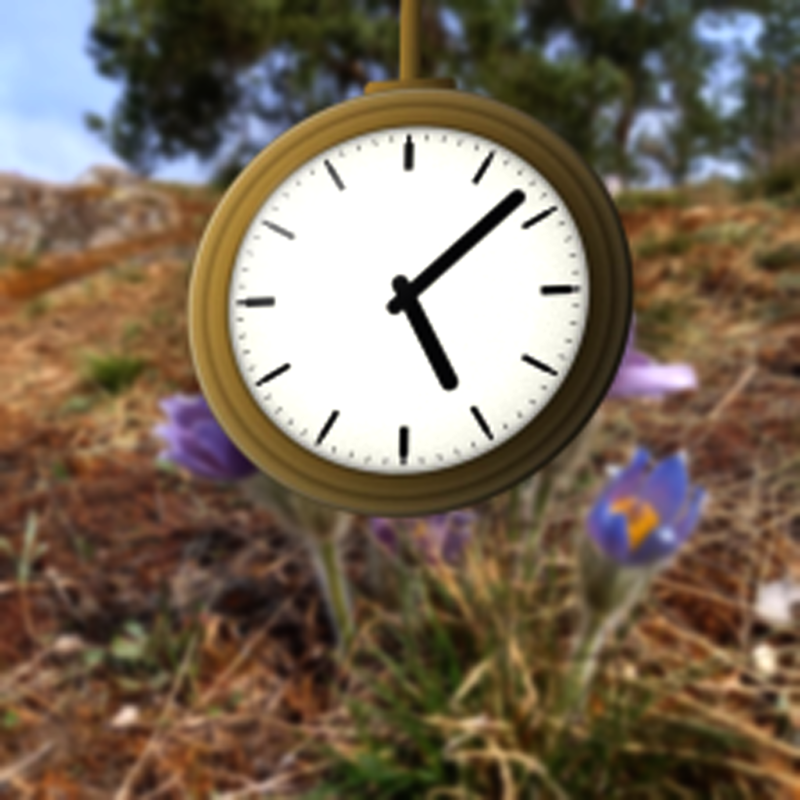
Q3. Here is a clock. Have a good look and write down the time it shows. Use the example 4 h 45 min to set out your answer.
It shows 5 h 08 min
